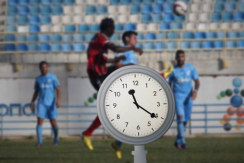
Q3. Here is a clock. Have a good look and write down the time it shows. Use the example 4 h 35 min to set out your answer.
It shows 11 h 21 min
